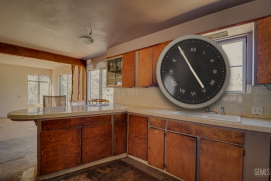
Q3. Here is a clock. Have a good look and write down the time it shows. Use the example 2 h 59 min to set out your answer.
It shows 4 h 55 min
